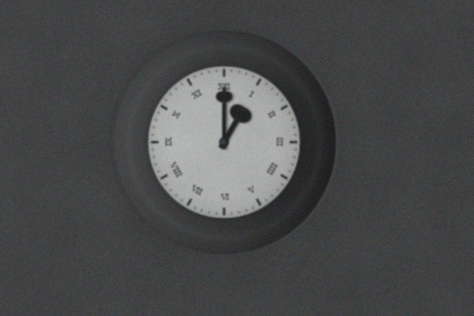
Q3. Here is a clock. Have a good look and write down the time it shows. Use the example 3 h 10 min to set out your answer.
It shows 1 h 00 min
